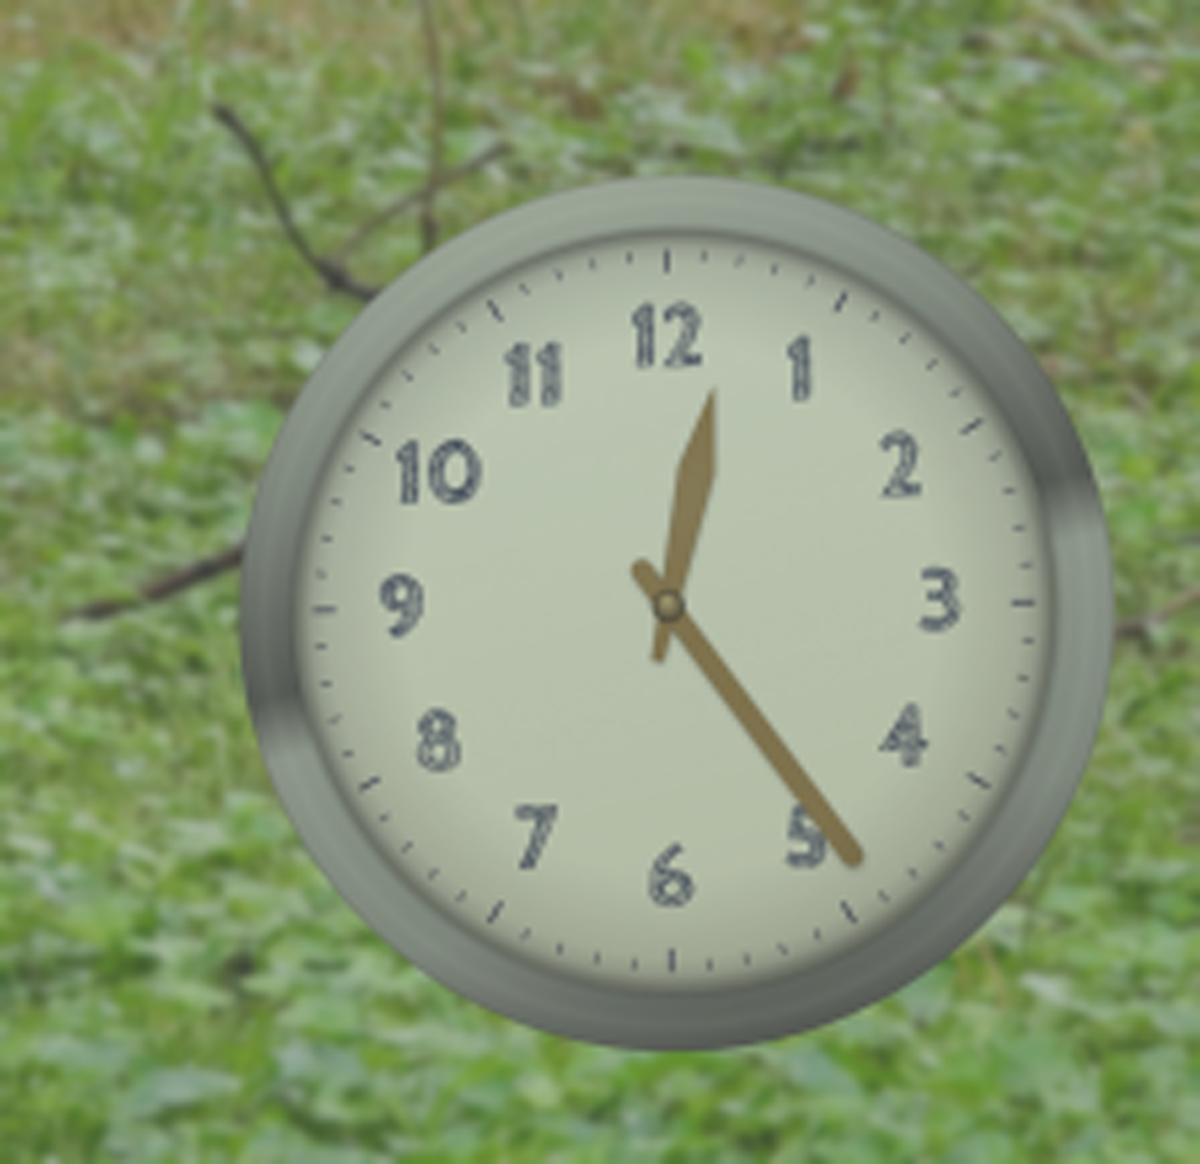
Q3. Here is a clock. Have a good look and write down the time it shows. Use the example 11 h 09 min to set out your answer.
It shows 12 h 24 min
